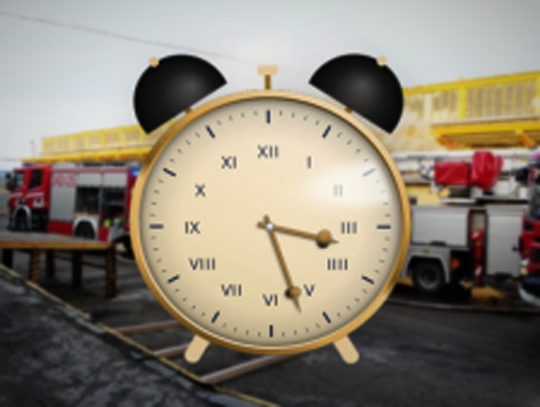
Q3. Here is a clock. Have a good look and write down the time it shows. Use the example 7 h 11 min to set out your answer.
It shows 3 h 27 min
